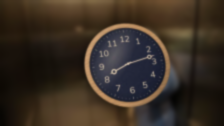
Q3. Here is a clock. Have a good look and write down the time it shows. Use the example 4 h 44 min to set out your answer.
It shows 8 h 13 min
